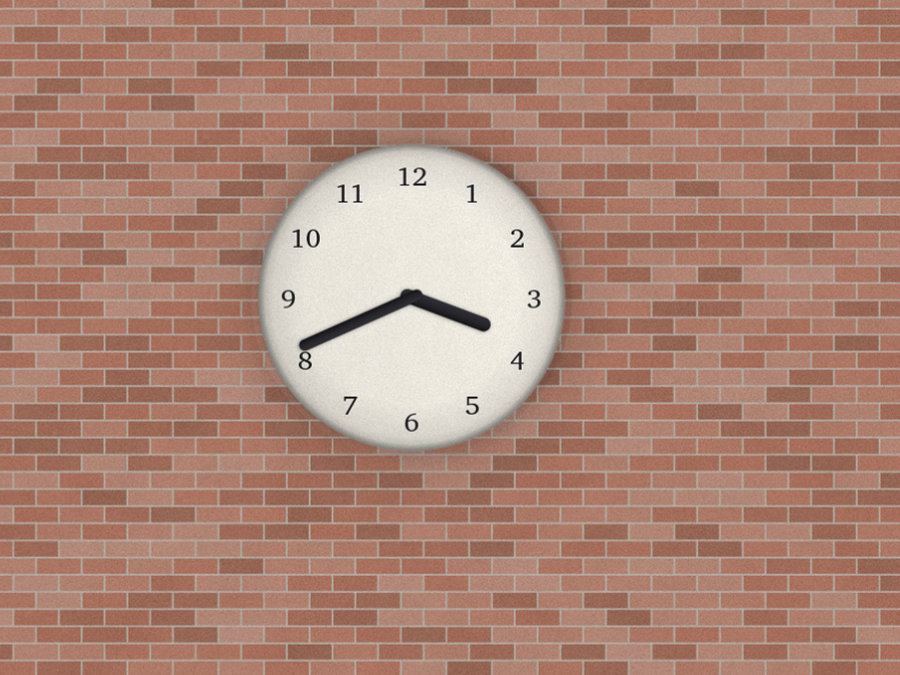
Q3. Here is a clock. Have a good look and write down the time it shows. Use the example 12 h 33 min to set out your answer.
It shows 3 h 41 min
